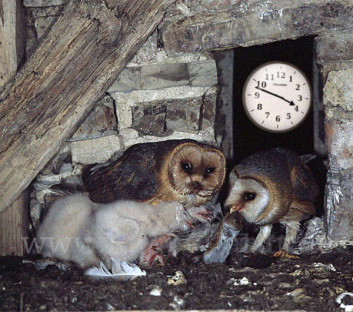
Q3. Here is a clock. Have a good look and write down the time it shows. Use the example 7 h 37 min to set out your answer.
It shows 3 h 48 min
